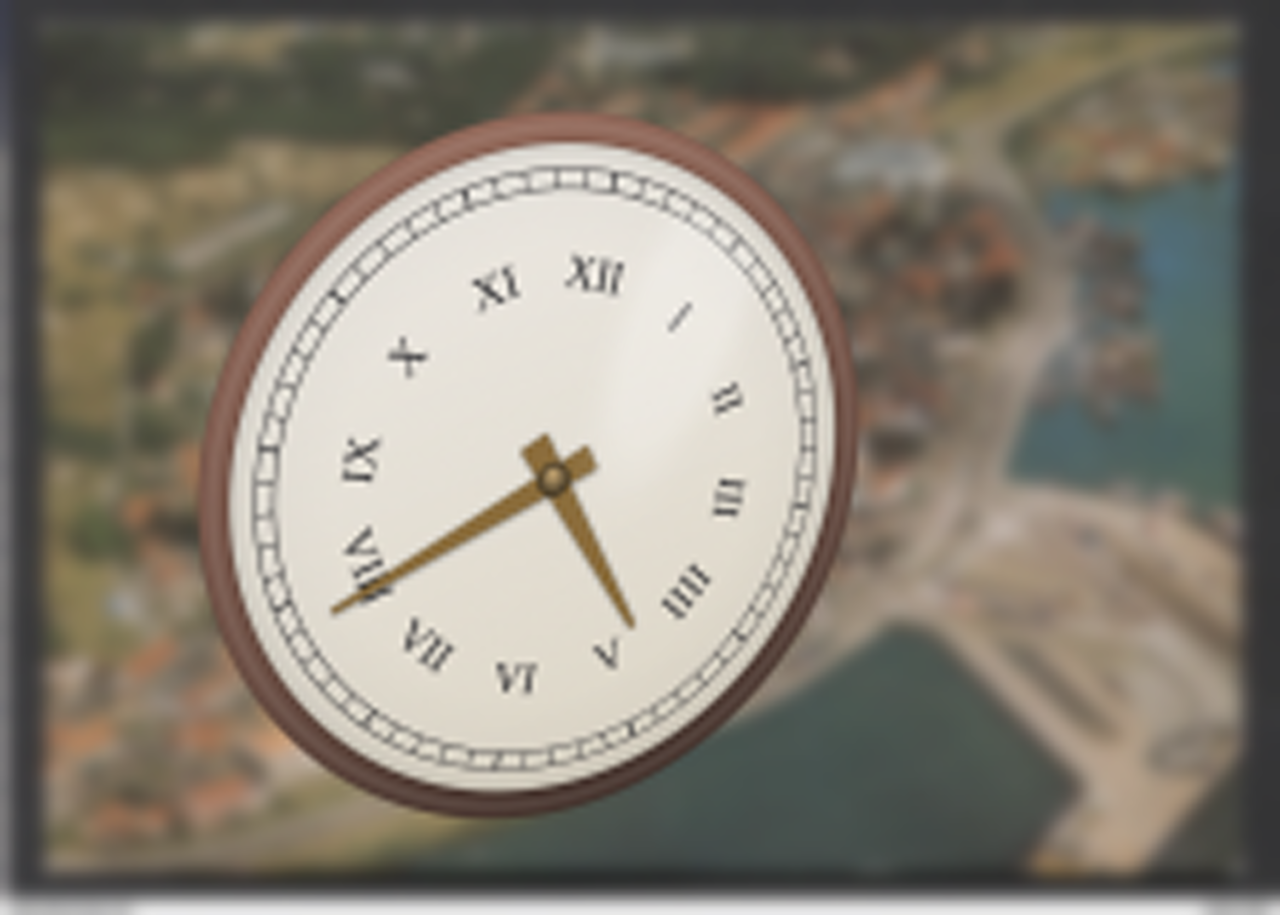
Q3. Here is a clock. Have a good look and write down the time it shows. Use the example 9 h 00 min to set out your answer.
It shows 4 h 39 min
